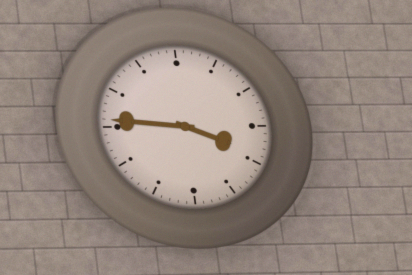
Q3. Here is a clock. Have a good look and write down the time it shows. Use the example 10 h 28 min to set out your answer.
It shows 3 h 46 min
